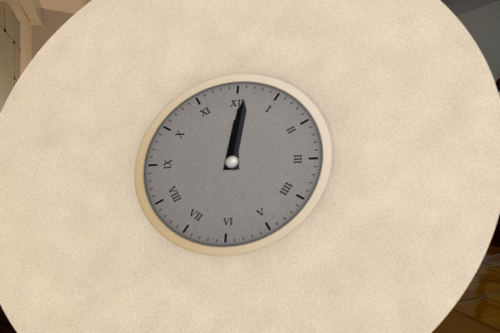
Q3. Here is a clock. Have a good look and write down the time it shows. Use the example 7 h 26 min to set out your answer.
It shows 12 h 01 min
